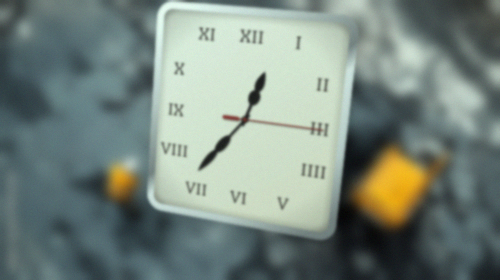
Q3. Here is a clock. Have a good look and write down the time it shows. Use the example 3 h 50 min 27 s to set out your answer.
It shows 12 h 36 min 15 s
